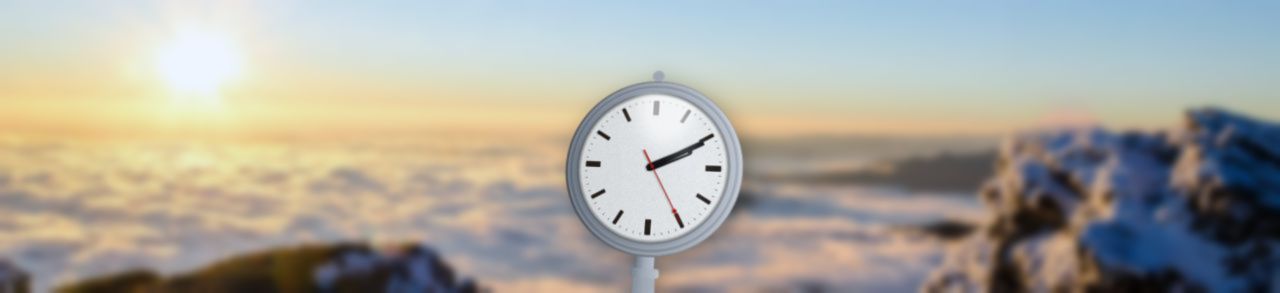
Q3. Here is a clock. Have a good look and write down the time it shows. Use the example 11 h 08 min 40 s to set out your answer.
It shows 2 h 10 min 25 s
